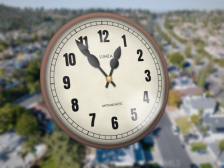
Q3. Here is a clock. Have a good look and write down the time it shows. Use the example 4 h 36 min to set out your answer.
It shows 12 h 54 min
